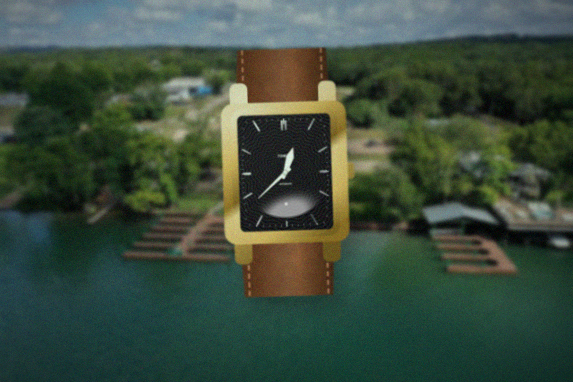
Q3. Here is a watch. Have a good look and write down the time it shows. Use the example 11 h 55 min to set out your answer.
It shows 12 h 38 min
